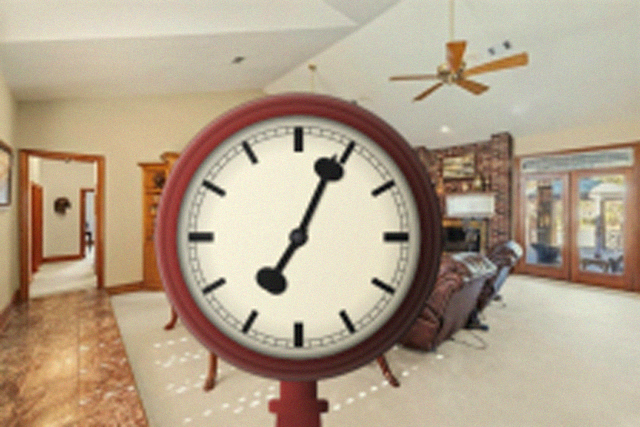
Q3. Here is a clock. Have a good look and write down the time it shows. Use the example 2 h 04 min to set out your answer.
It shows 7 h 04 min
